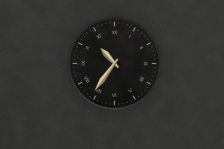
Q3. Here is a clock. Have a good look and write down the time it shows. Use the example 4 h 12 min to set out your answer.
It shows 10 h 36 min
